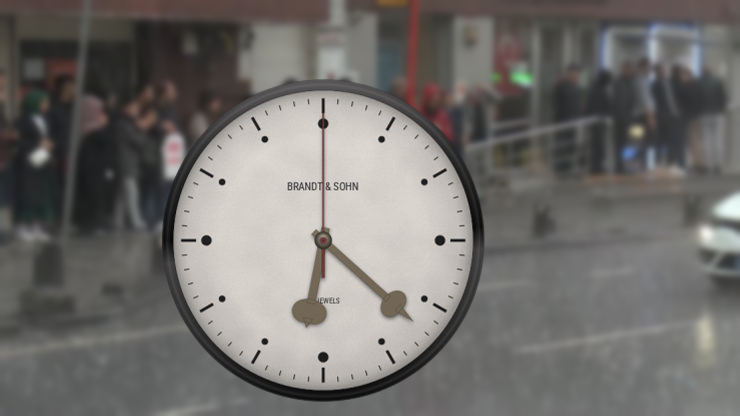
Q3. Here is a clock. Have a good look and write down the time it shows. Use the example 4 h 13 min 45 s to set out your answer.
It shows 6 h 22 min 00 s
